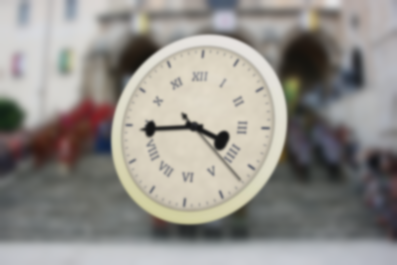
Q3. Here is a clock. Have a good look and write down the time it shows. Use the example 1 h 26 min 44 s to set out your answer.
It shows 3 h 44 min 22 s
